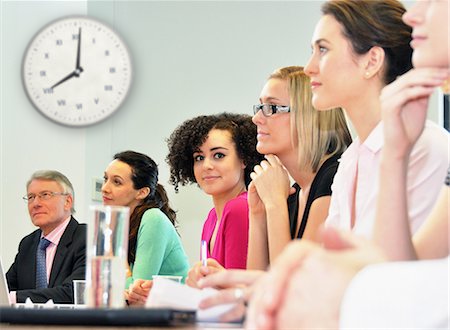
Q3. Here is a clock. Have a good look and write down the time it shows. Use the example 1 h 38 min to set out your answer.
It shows 8 h 01 min
